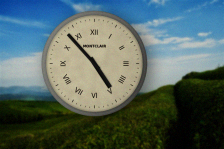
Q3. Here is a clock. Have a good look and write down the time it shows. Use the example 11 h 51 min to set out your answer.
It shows 4 h 53 min
